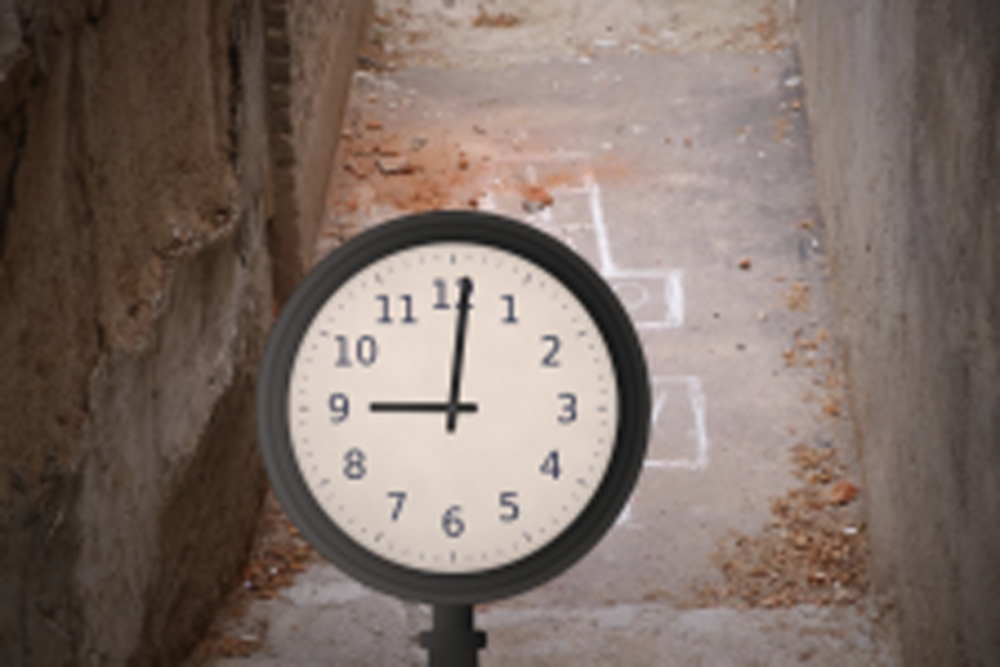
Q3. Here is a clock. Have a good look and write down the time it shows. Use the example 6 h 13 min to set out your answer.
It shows 9 h 01 min
